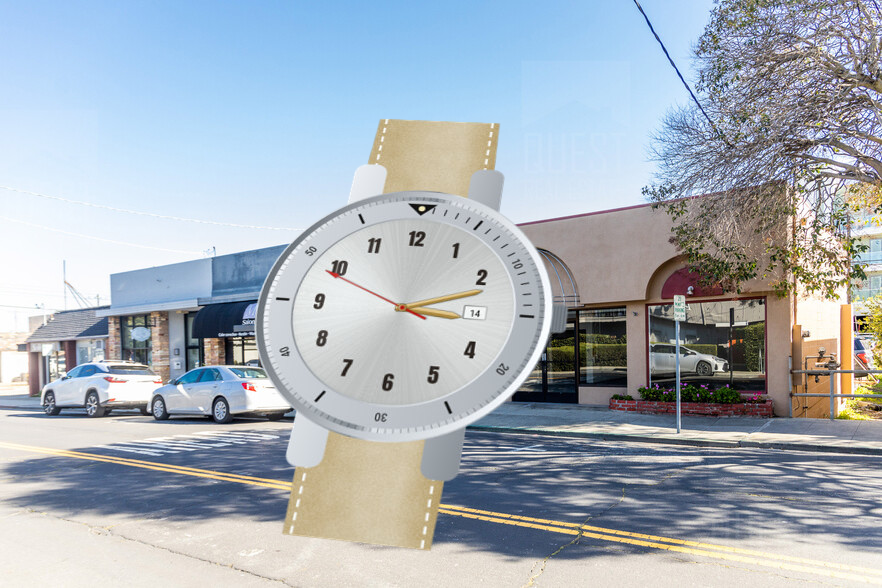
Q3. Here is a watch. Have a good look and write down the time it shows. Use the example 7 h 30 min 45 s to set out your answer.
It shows 3 h 11 min 49 s
